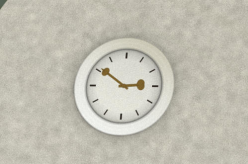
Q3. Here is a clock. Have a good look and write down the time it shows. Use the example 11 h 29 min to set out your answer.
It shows 2 h 51 min
